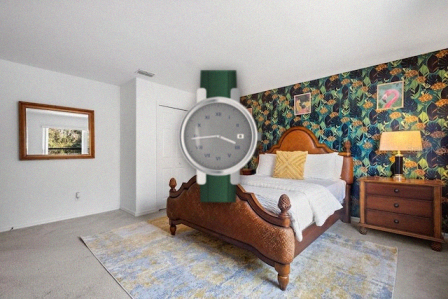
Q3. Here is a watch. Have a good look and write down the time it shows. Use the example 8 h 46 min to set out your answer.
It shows 3 h 44 min
